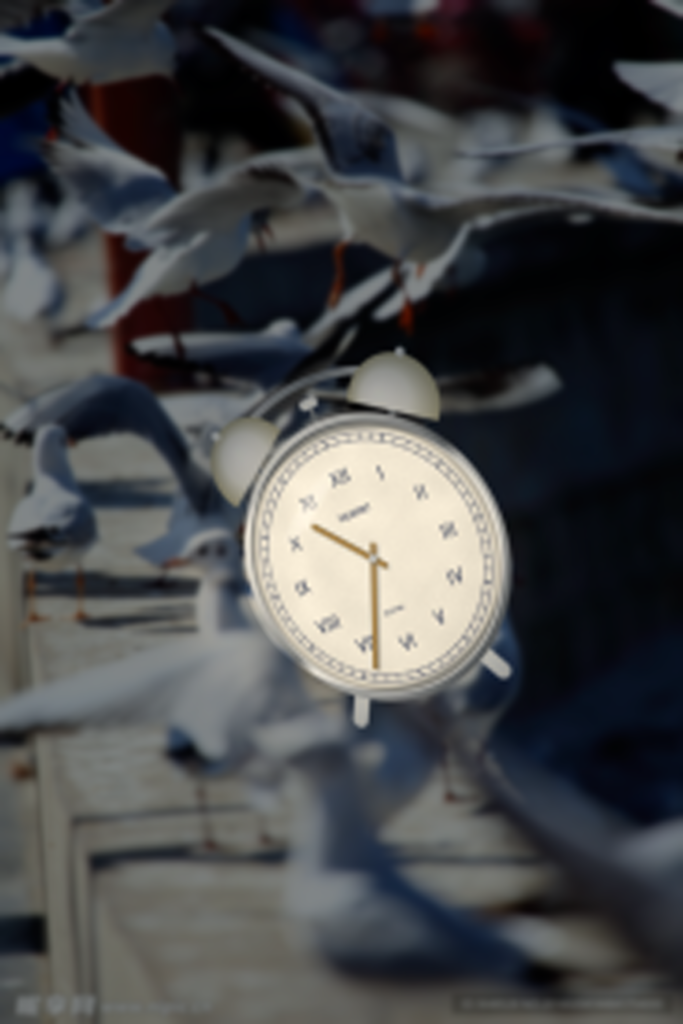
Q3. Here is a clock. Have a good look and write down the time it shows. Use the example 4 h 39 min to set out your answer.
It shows 10 h 34 min
